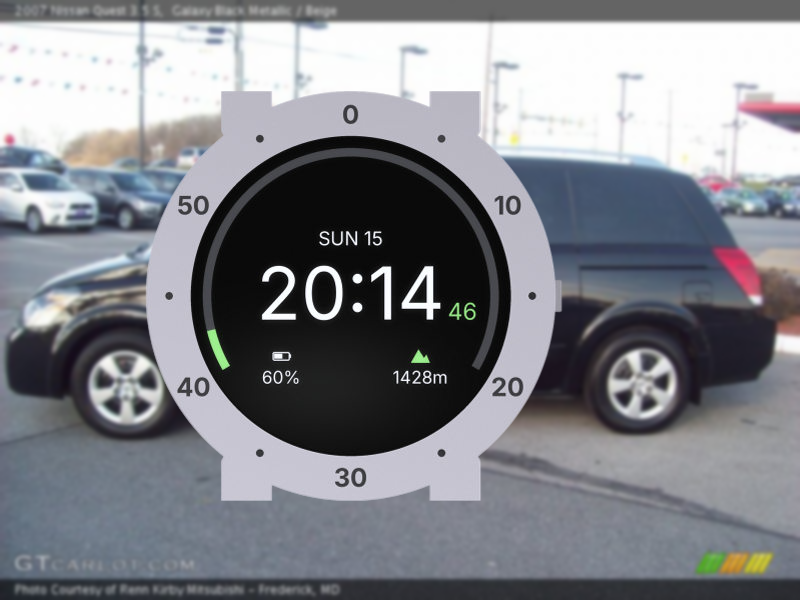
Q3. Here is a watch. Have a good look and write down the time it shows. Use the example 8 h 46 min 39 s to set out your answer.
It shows 20 h 14 min 46 s
